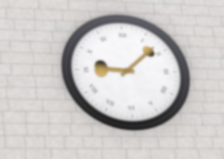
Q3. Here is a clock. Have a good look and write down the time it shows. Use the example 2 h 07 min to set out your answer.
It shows 9 h 08 min
